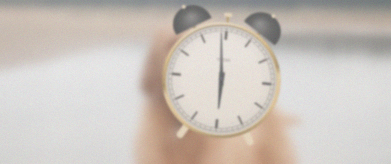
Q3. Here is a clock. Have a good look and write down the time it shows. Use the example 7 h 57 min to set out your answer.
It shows 5 h 59 min
